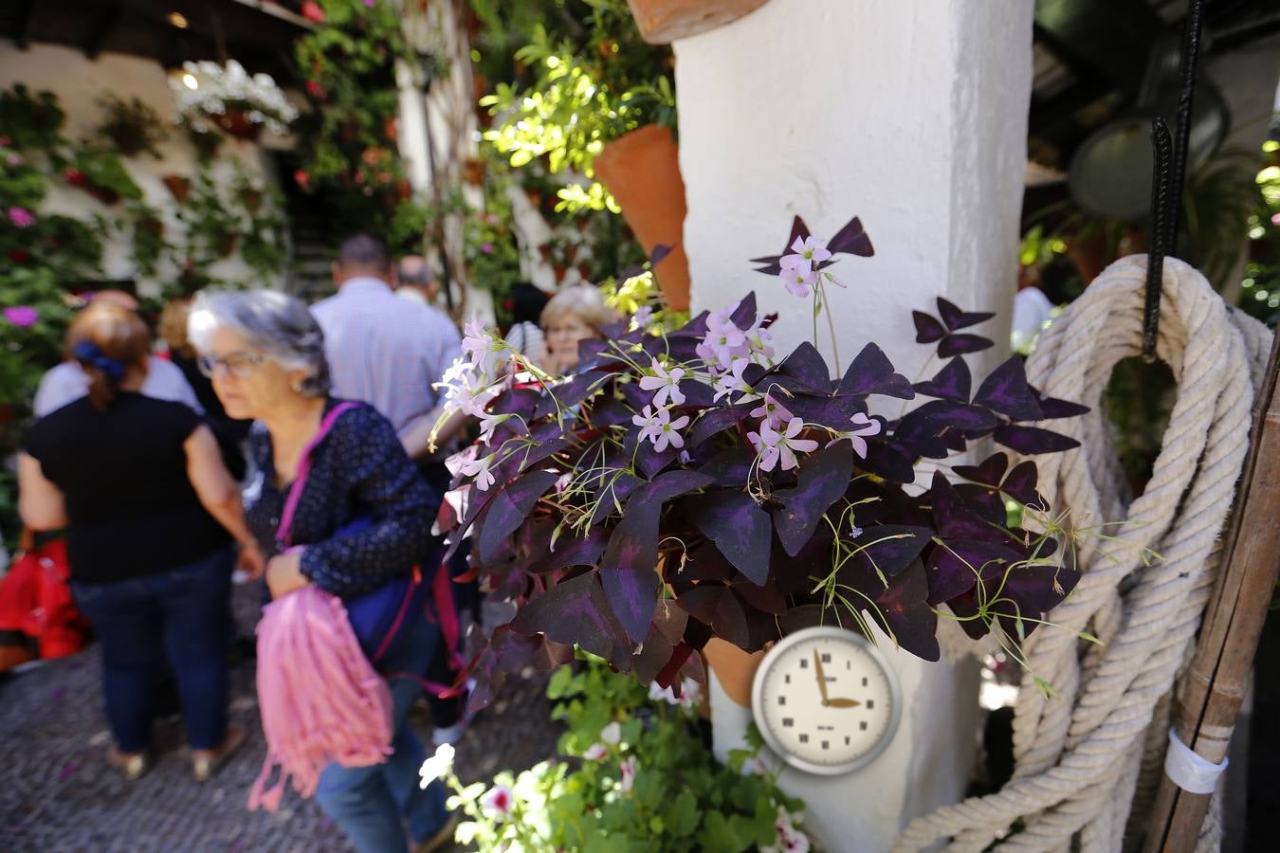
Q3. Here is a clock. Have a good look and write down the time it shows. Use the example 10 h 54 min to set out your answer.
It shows 2 h 58 min
